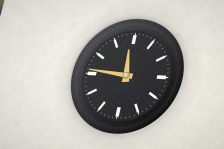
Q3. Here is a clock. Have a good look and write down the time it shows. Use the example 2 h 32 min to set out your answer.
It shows 11 h 46 min
